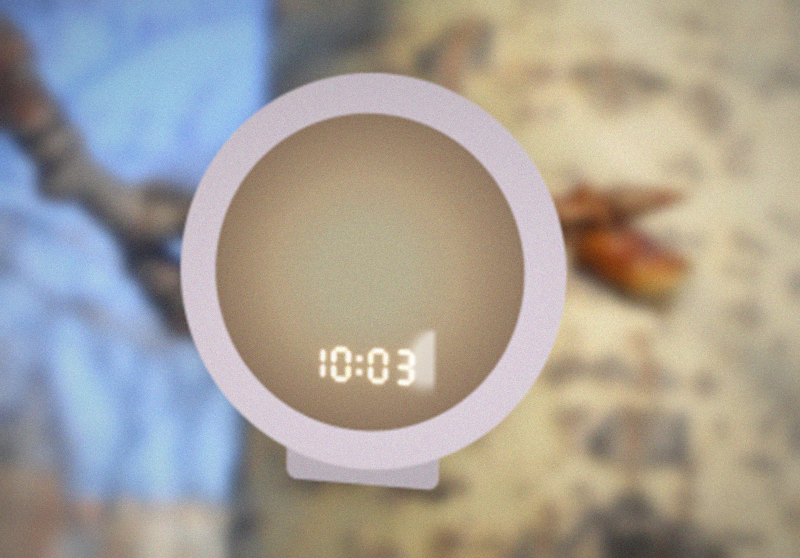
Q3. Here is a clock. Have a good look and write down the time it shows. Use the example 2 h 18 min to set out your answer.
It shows 10 h 03 min
